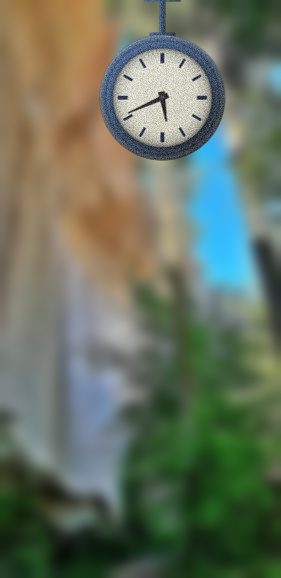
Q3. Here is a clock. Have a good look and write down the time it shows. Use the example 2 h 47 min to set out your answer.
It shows 5 h 41 min
